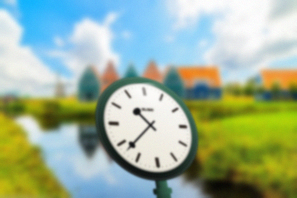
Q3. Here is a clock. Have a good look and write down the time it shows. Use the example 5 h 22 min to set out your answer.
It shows 10 h 38 min
